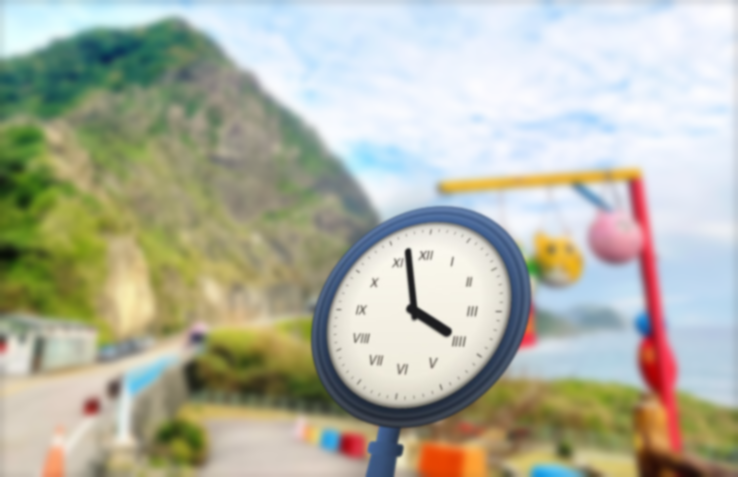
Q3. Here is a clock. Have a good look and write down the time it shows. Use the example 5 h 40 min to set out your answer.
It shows 3 h 57 min
